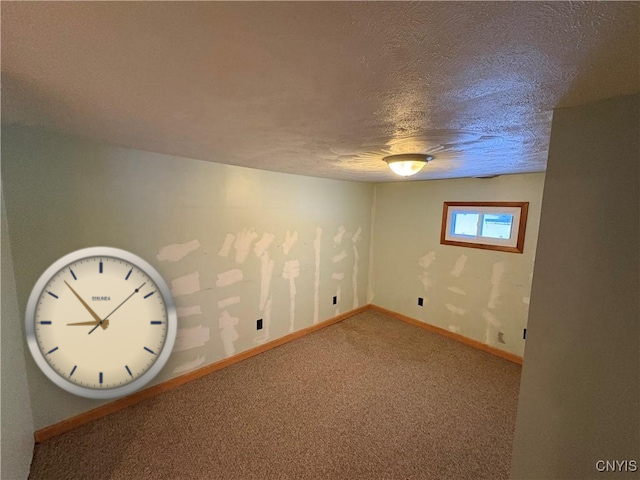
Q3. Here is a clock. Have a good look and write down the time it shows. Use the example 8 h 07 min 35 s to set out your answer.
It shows 8 h 53 min 08 s
